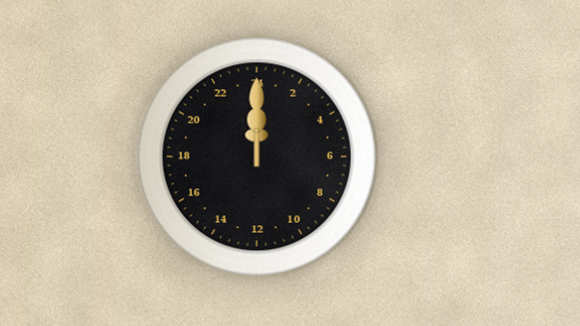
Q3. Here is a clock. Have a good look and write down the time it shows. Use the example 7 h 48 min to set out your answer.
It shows 0 h 00 min
